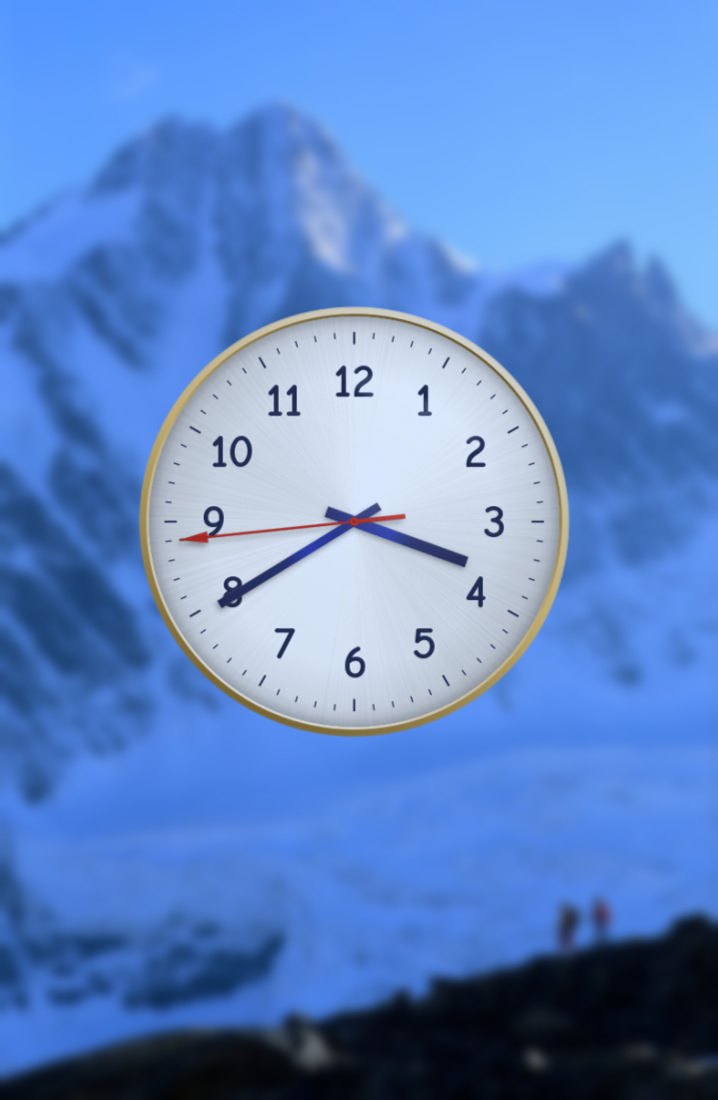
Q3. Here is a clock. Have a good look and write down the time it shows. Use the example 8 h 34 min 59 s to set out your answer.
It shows 3 h 39 min 44 s
